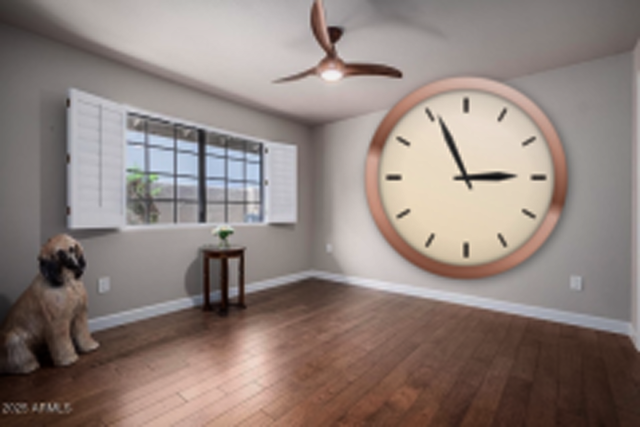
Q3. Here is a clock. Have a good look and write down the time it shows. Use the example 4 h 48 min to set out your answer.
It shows 2 h 56 min
